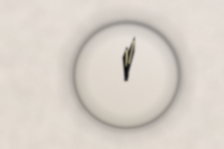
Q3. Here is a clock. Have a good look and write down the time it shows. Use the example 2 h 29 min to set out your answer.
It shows 12 h 02 min
